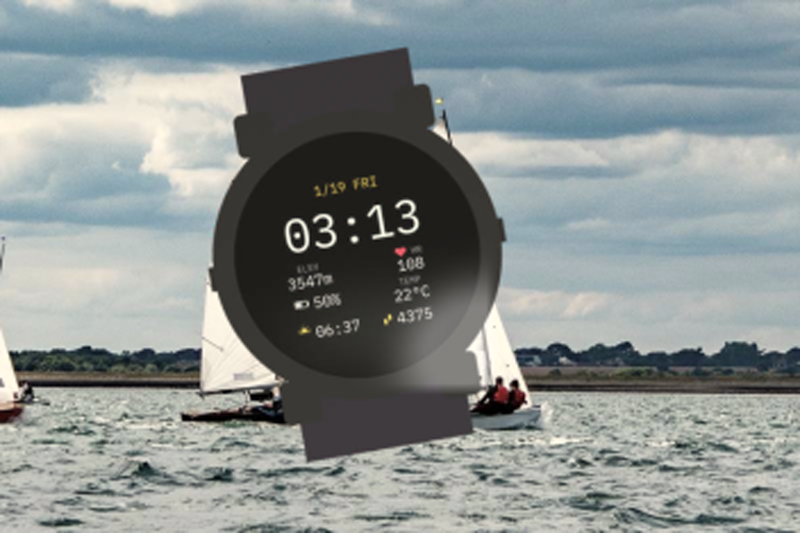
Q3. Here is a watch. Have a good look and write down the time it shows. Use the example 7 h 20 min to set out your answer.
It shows 3 h 13 min
